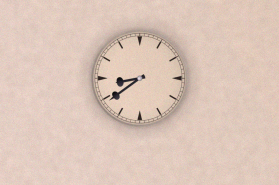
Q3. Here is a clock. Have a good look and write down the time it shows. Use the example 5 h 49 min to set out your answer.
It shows 8 h 39 min
